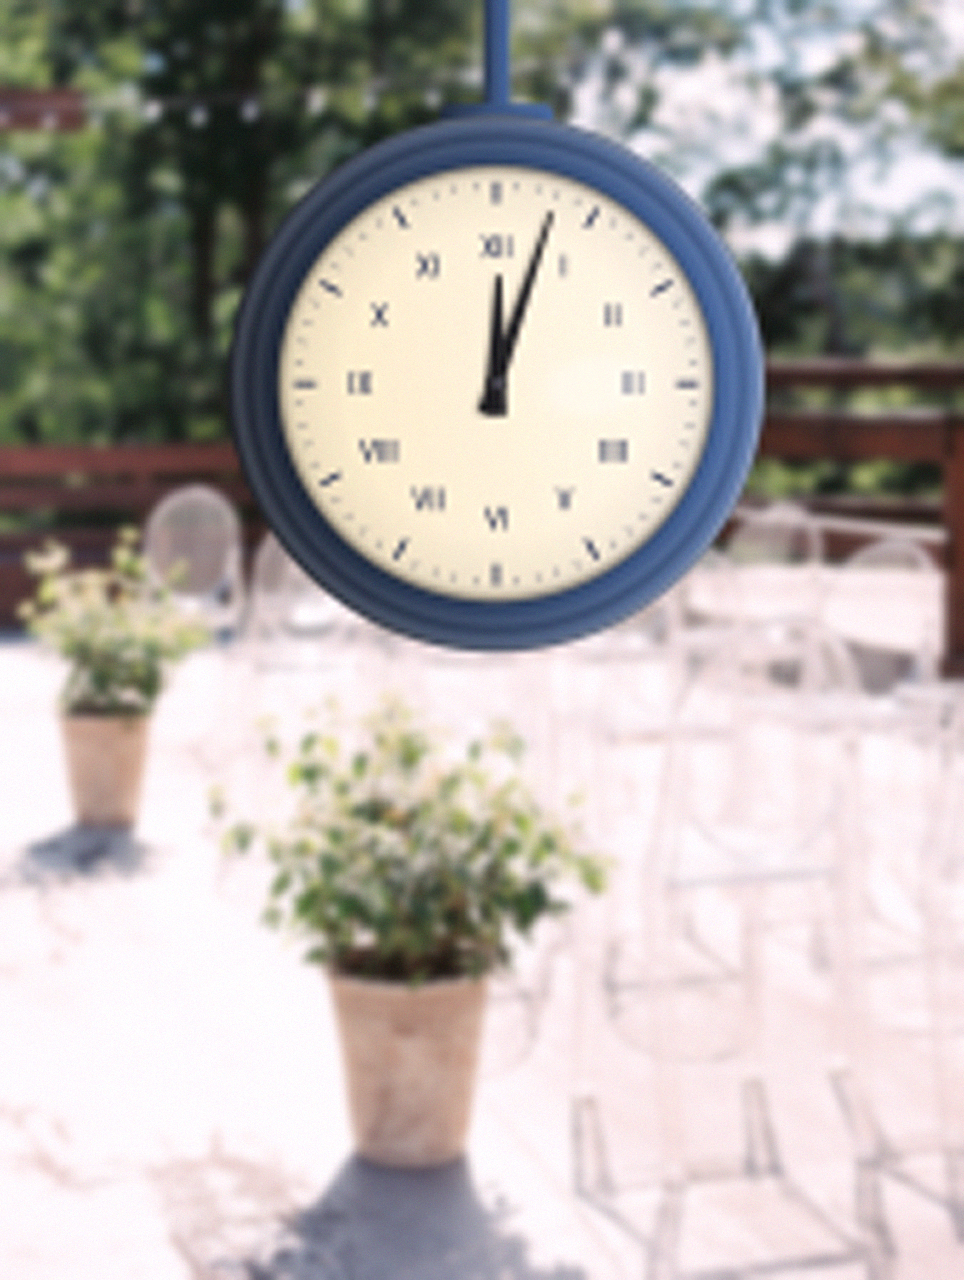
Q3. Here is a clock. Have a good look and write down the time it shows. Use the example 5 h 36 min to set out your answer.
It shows 12 h 03 min
